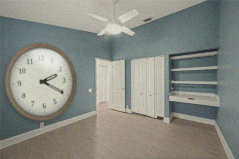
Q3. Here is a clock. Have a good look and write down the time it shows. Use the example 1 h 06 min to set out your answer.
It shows 2 h 20 min
